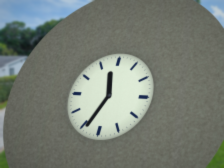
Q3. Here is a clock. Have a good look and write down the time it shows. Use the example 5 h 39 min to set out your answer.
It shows 11 h 34 min
